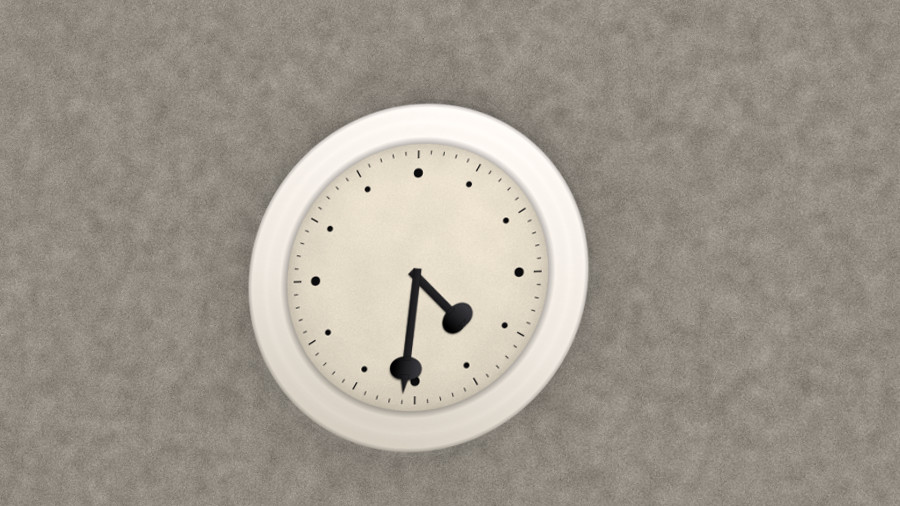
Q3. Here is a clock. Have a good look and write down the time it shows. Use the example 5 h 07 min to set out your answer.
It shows 4 h 31 min
